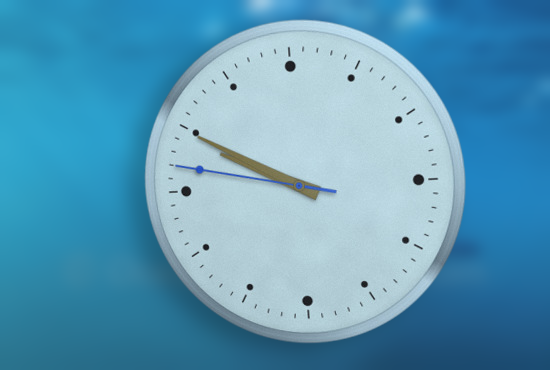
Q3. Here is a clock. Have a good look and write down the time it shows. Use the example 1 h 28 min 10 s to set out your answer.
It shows 9 h 49 min 47 s
